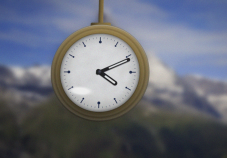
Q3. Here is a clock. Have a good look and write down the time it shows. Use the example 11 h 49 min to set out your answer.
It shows 4 h 11 min
